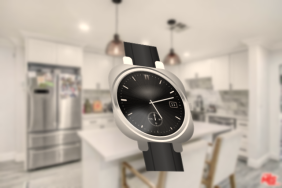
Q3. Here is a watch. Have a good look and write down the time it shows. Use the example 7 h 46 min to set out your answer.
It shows 5 h 12 min
